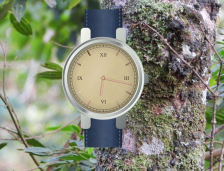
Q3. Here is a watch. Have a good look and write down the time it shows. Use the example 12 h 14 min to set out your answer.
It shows 6 h 17 min
